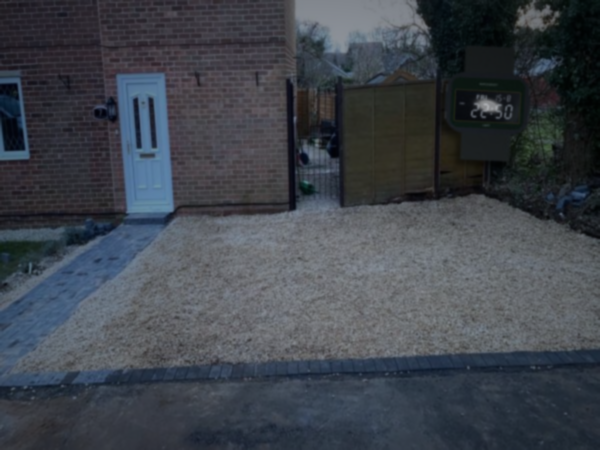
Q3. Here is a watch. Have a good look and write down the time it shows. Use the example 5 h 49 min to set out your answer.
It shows 22 h 50 min
